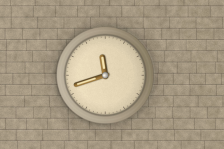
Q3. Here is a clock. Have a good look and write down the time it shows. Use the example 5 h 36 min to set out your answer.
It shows 11 h 42 min
